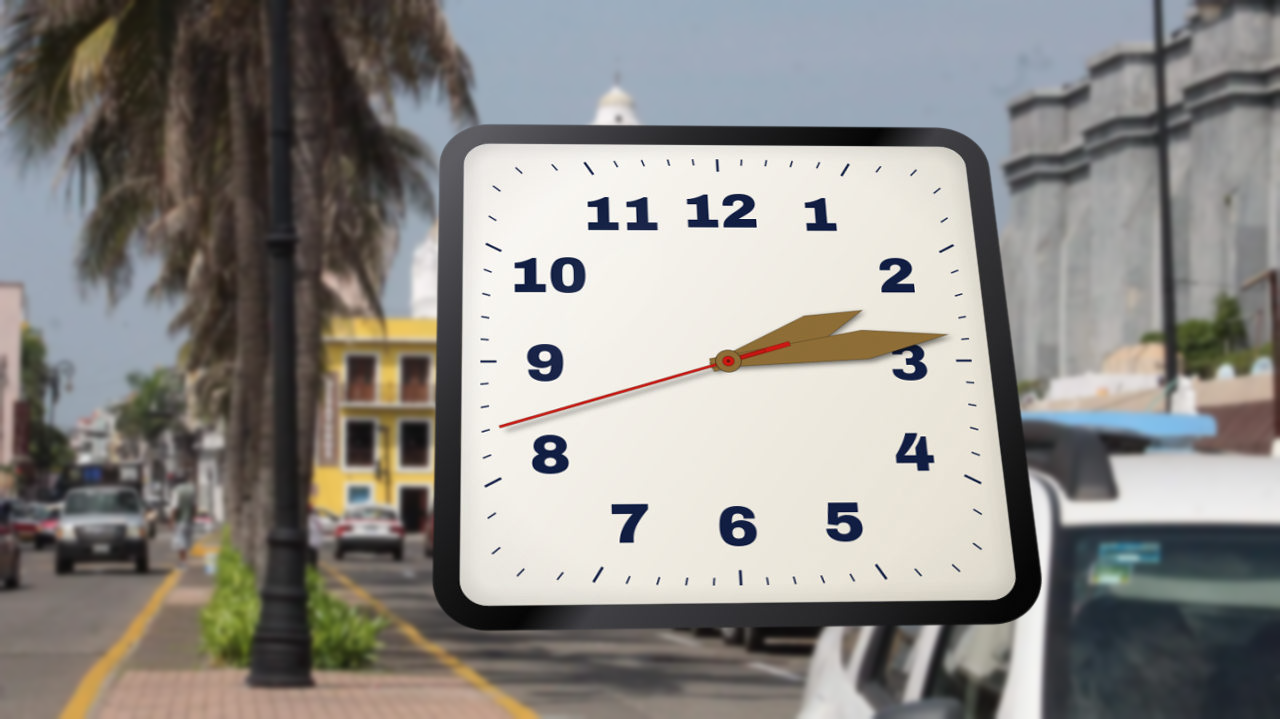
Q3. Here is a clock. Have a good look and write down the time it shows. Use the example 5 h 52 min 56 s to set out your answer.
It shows 2 h 13 min 42 s
